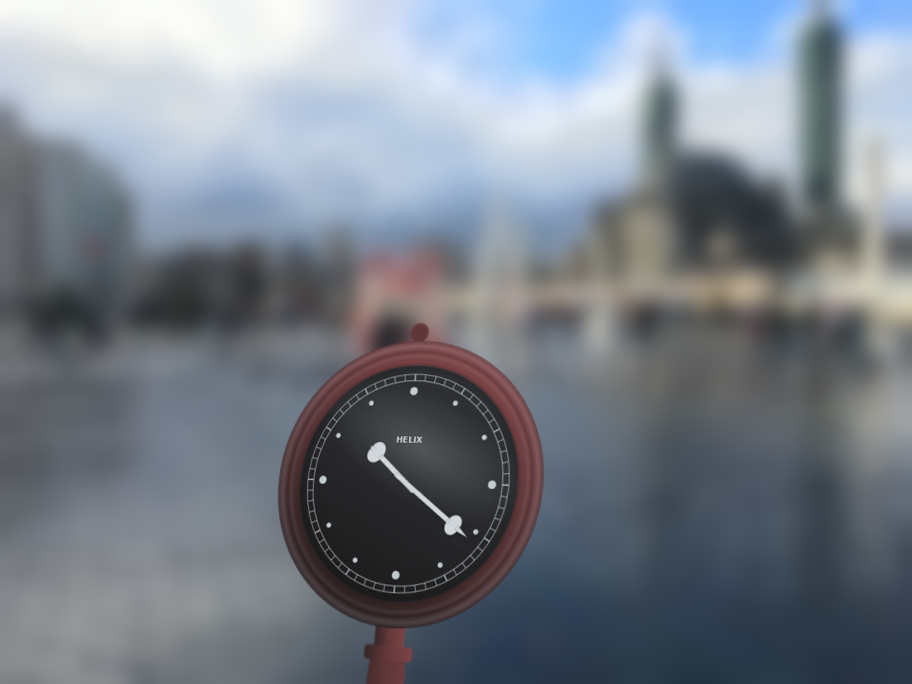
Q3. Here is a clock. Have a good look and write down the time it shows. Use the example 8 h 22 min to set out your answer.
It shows 10 h 21 min
